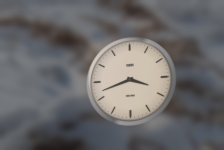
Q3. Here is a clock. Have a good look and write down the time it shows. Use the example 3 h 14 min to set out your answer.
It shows 3 h 42 min
